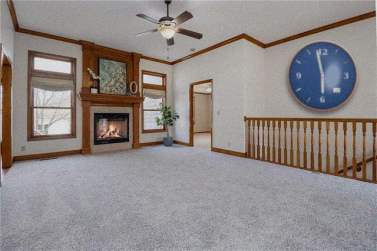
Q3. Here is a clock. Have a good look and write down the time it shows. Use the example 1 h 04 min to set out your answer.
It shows 5 h 58 min
